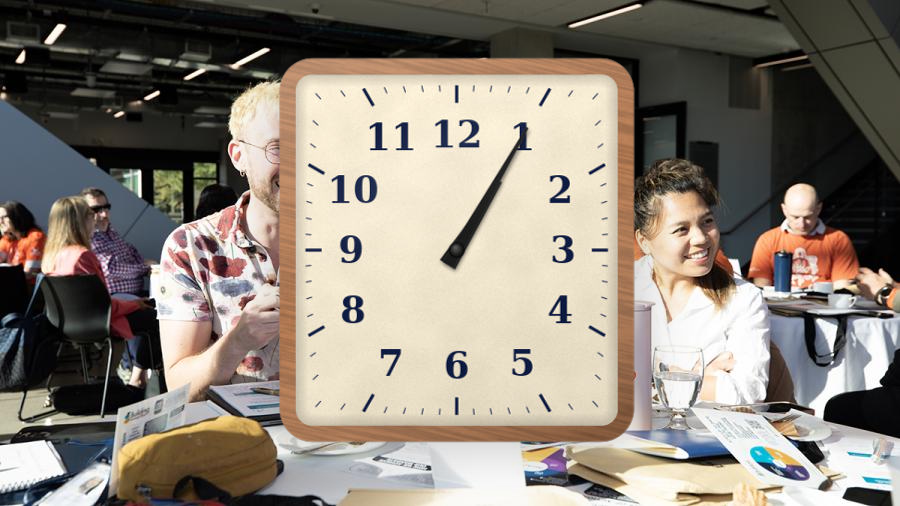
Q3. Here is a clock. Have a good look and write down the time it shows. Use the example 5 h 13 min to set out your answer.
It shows 1 h 05 min
